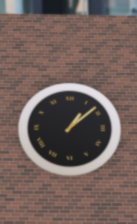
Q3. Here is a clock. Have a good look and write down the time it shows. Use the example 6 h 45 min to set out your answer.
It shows 1 h 08 min
